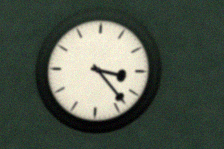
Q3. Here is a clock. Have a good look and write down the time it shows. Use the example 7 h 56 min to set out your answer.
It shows 3 h 23 min
